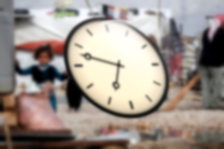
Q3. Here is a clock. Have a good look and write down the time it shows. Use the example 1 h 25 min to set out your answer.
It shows 6 h 48 min
